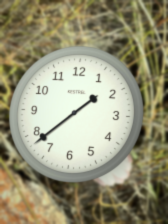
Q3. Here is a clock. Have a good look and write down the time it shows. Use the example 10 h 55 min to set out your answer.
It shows 1 h 38 min
